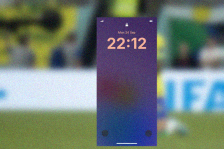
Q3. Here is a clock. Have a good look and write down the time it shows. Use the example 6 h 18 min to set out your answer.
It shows 22 h 12 min
